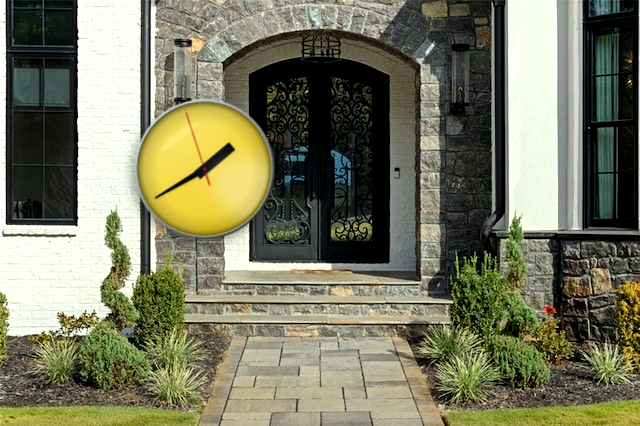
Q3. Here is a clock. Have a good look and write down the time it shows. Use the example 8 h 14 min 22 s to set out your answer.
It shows 1 h 39 min 57 s
